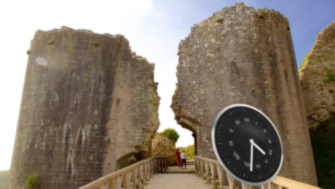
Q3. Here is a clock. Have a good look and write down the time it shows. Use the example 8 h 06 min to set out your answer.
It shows 4 h 33 min
